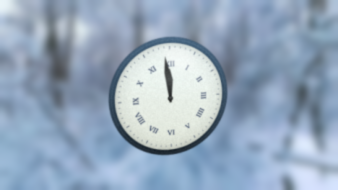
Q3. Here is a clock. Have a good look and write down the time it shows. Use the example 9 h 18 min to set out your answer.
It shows 11 h 59 min
